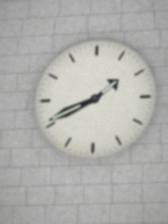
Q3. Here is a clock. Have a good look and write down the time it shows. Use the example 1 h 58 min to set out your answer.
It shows 1 h 41 min
